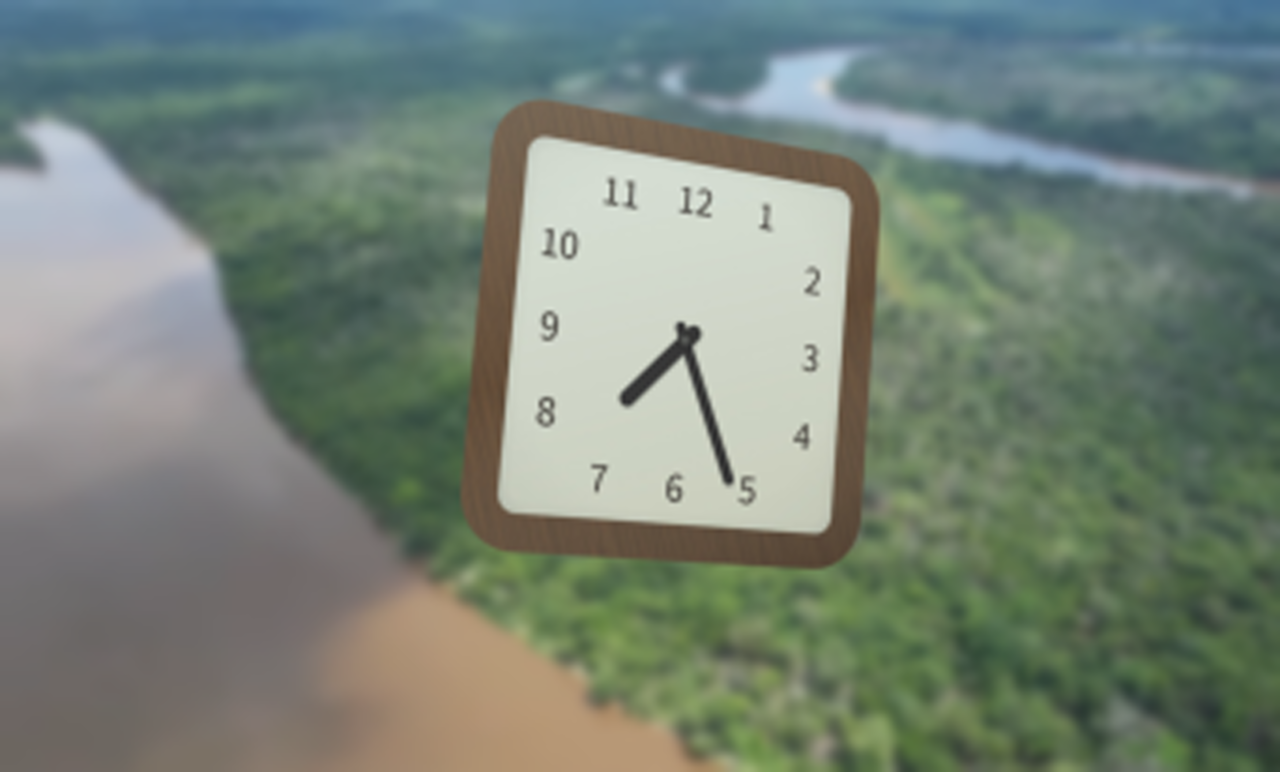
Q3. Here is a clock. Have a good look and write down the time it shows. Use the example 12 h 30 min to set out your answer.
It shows 7 h 26 min
